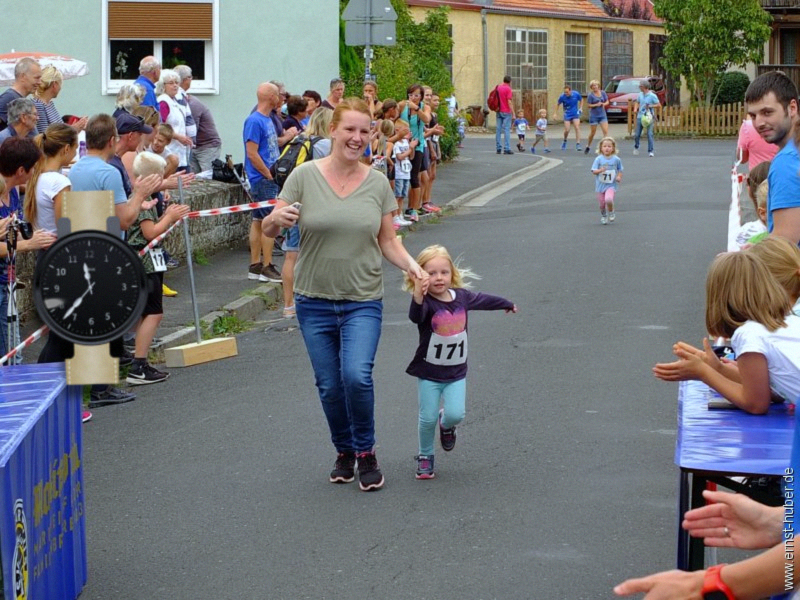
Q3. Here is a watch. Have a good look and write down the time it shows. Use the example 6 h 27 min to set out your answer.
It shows 11 h 37 min
